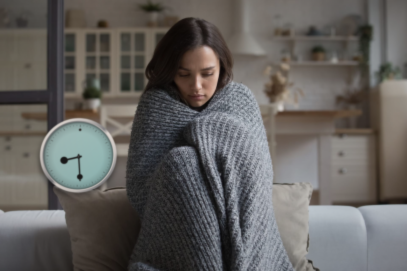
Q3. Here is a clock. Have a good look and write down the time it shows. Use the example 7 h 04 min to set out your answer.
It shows 8 h 29 min
